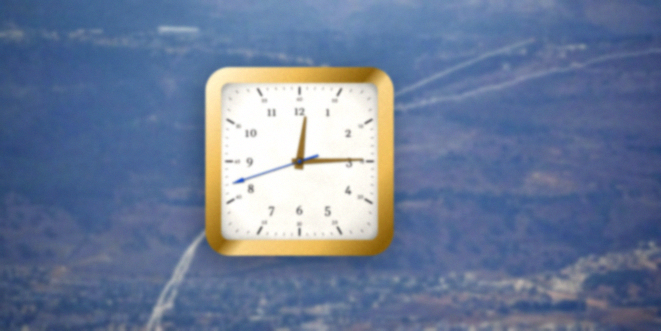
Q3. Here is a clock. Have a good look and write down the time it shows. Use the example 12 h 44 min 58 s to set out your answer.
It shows 12 h 14 min 42 s
